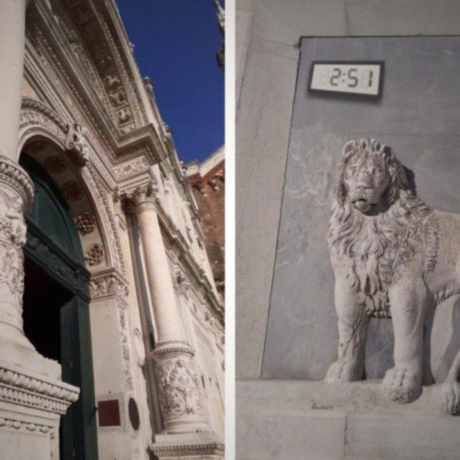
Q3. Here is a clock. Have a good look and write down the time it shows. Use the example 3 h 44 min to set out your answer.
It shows 2 h 51 min
